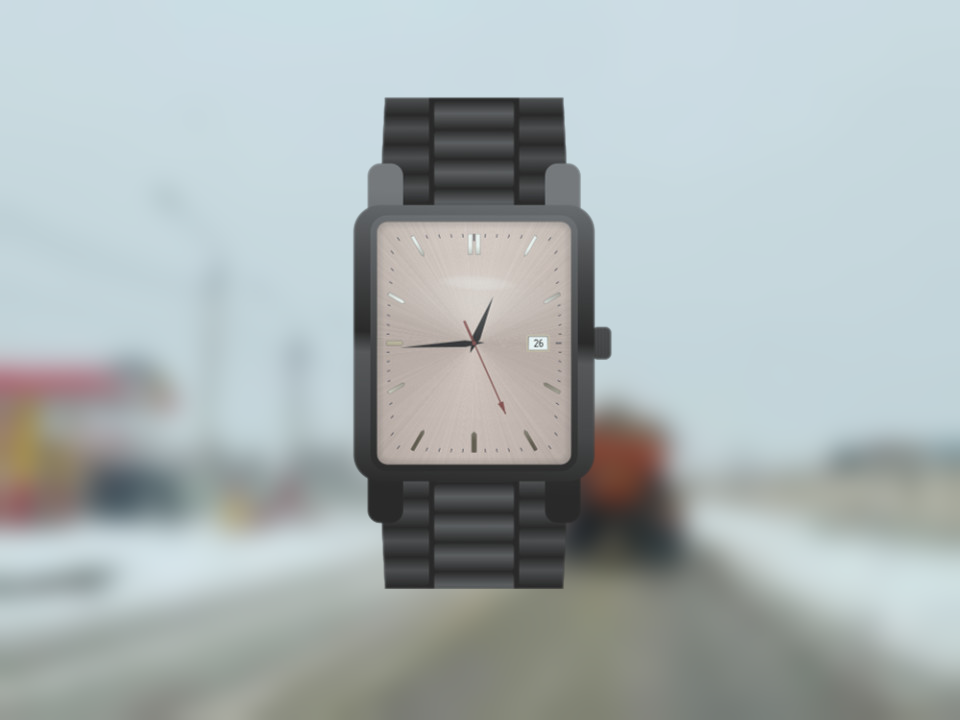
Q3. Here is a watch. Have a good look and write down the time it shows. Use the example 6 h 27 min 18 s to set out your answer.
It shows 12 h 44 min 26 s
